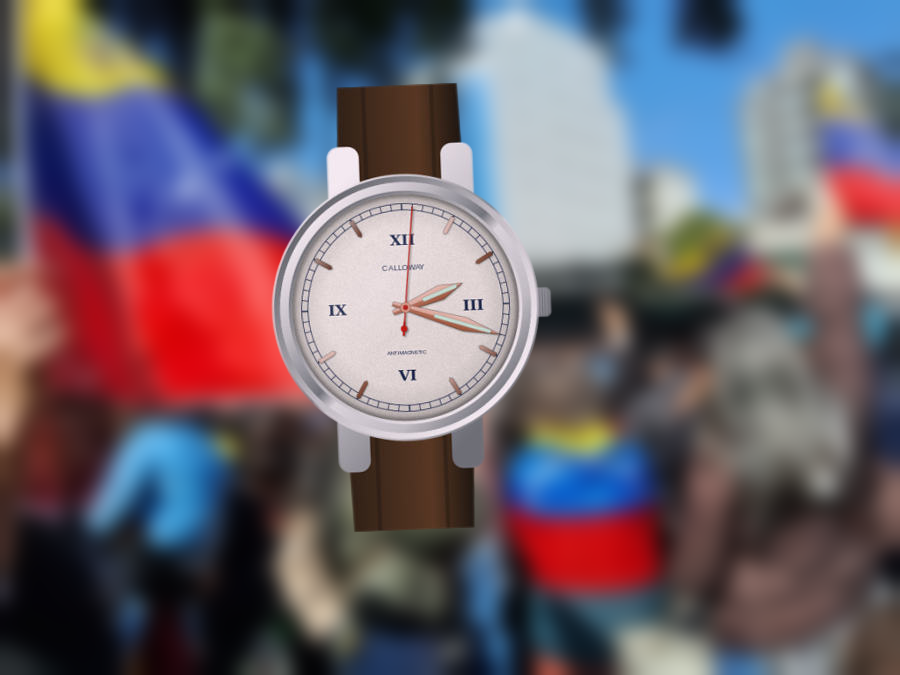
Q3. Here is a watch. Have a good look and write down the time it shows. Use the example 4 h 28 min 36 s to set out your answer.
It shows 2 h 18 min 01 s
